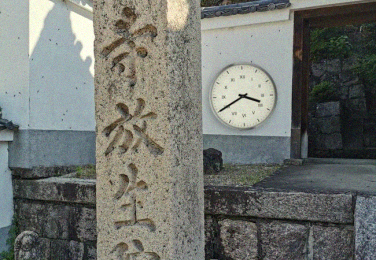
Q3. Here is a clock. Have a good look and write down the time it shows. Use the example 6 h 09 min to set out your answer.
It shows 3 h 40 min
